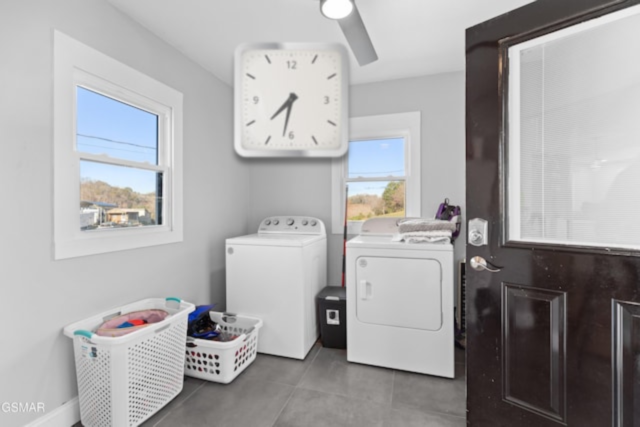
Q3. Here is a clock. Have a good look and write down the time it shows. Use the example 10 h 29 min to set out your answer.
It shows 7 h 32 min
